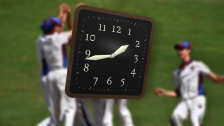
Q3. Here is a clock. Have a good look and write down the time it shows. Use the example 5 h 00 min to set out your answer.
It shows 1 h 43 min
